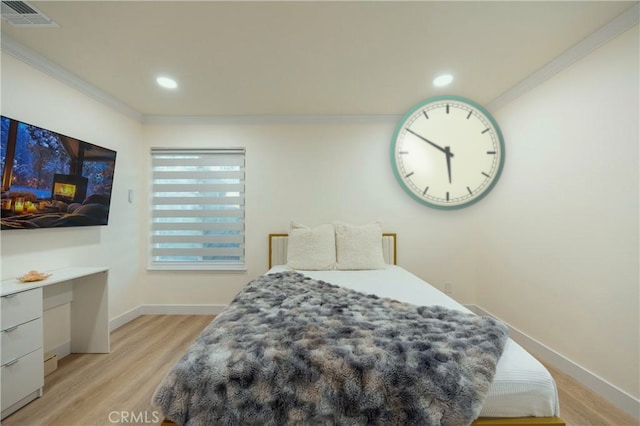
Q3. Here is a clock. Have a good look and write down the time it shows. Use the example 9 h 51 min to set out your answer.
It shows 5 h 50 min
